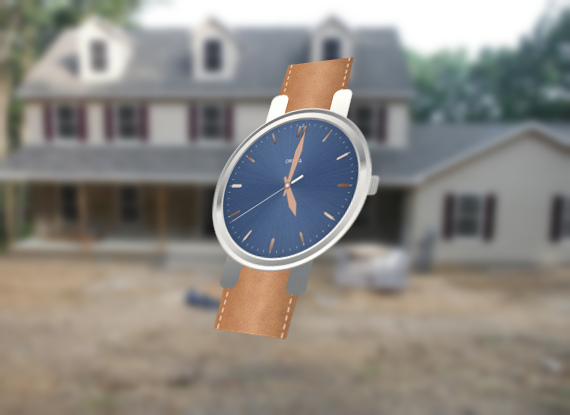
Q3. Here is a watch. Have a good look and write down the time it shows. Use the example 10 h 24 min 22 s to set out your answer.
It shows 5 h 00 min 39 s
